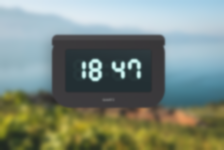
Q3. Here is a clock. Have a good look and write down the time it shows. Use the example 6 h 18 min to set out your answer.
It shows 18 h 47 min
